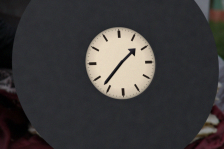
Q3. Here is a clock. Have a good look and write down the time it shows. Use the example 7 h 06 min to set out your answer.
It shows 1 h 37 min
